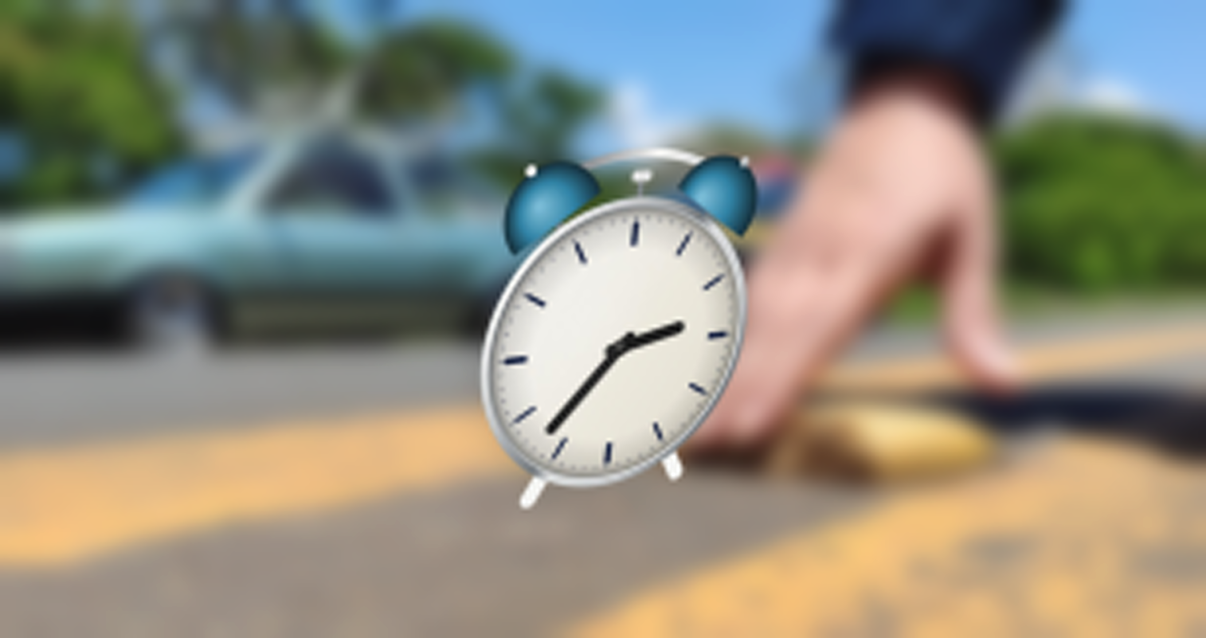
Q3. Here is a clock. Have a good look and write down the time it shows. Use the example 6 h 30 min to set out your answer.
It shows 2 h 37 min
